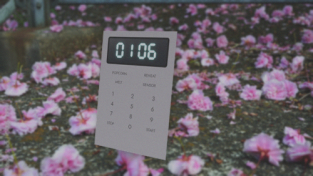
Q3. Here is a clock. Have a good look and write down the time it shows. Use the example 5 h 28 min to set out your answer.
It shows 1 h 06 min
